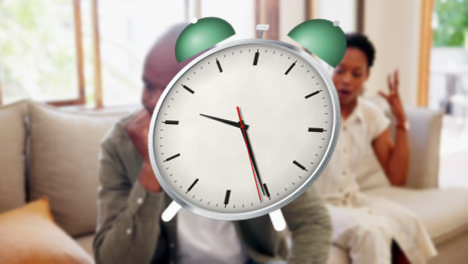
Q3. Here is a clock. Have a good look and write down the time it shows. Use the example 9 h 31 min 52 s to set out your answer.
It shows 9 h 25 min 26 s
